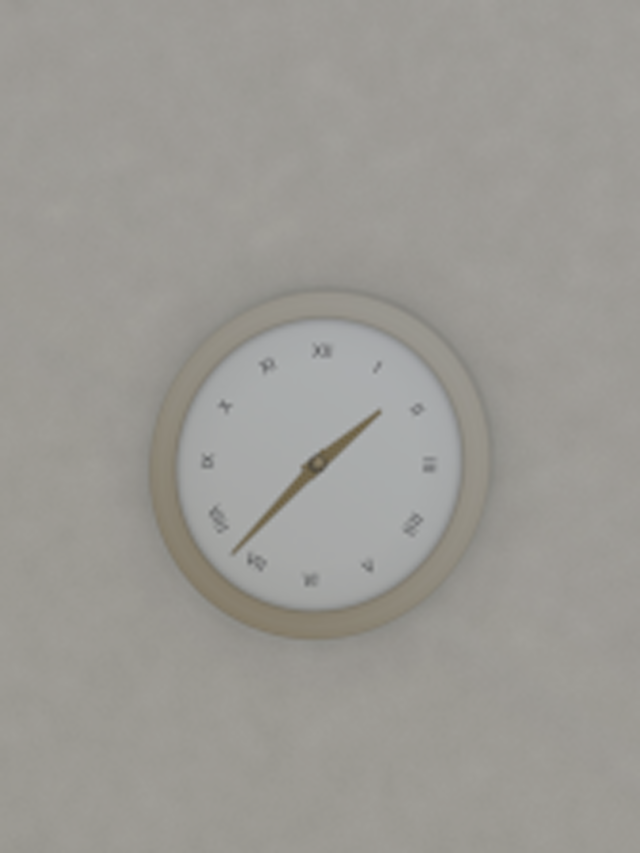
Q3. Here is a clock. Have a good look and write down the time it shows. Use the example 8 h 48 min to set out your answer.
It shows 1 h 37 min
